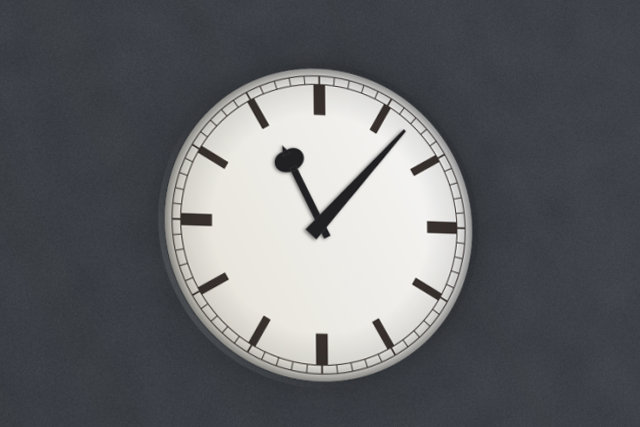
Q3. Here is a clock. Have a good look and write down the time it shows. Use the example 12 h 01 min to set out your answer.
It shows 11 h 07 min
